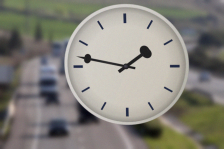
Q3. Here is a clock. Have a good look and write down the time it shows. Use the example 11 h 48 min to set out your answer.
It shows 1 h 47 min
